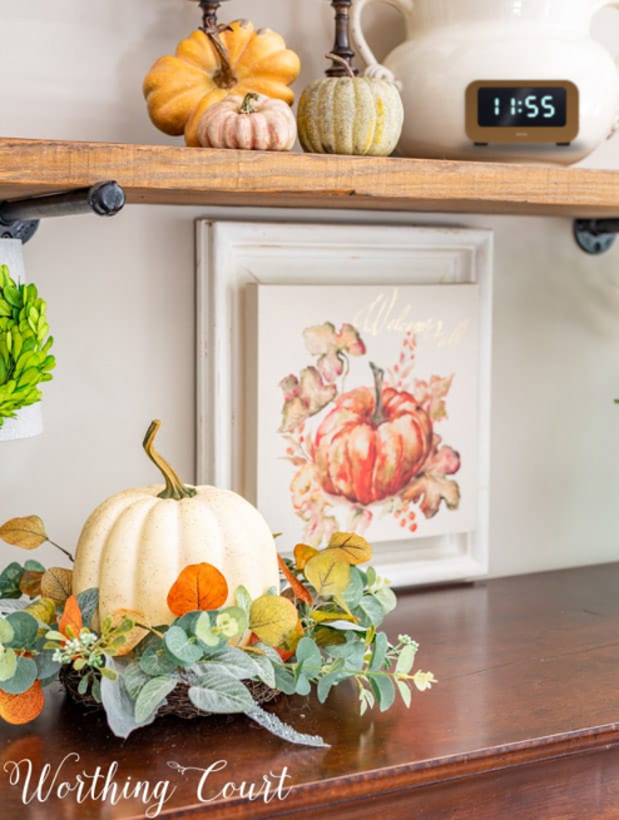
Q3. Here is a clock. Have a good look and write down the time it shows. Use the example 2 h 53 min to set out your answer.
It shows 11 h 55 min
